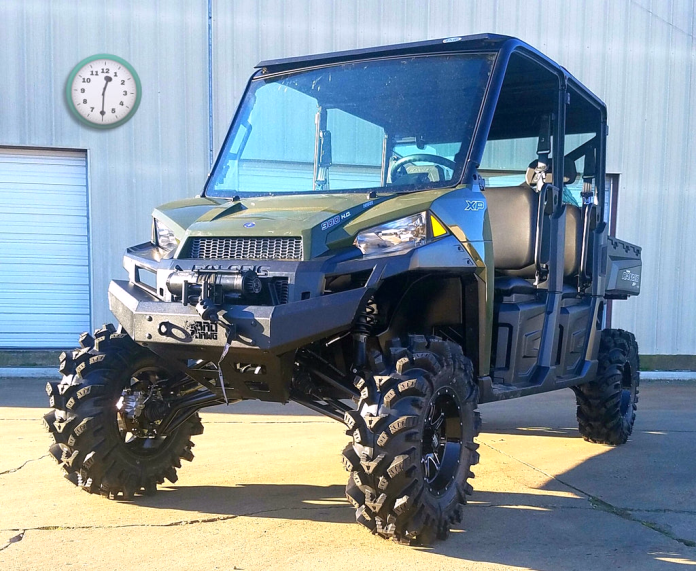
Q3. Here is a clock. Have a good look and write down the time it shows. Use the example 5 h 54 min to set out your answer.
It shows 12 h 30 min
